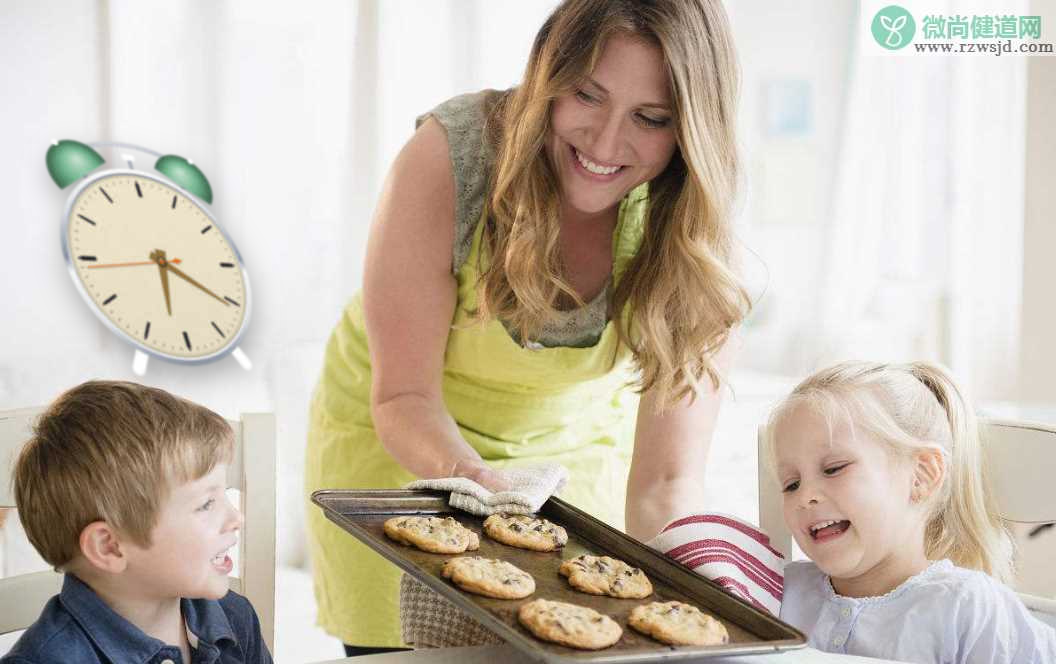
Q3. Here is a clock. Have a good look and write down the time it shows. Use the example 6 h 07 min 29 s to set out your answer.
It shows 6 h 20 min 44 s
